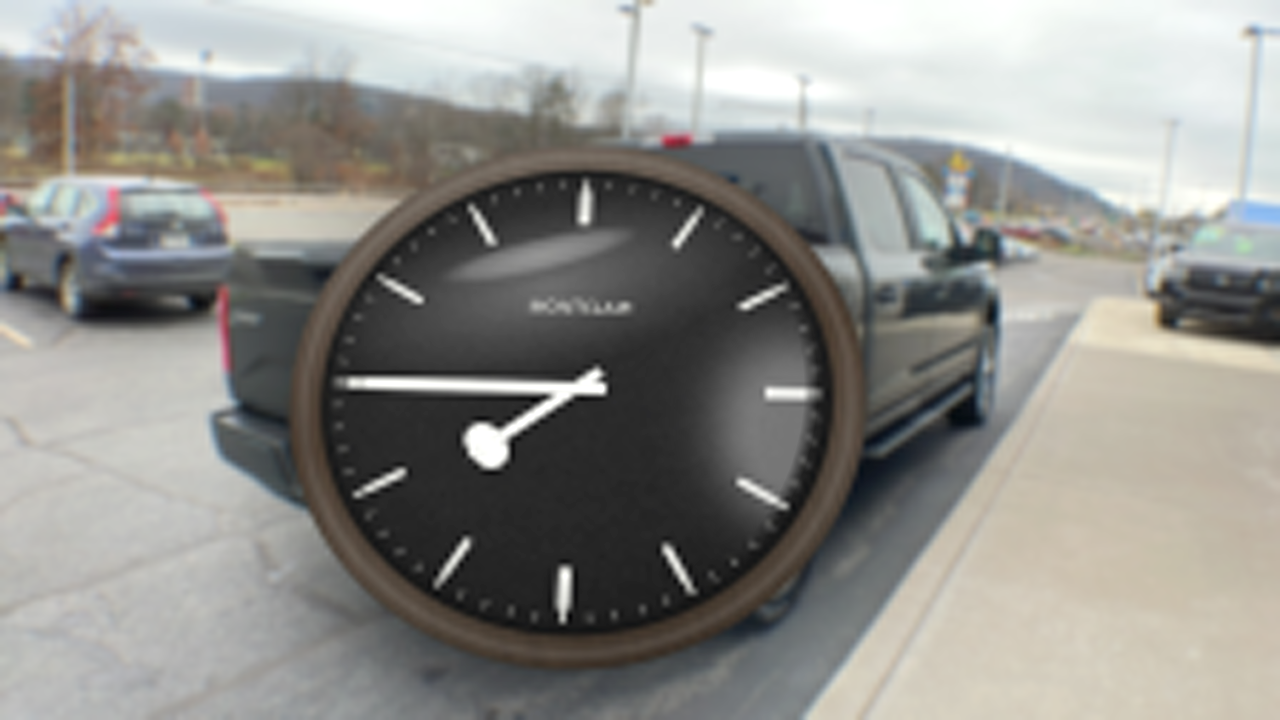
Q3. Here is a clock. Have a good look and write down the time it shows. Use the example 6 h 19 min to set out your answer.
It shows 7 h 45 min
